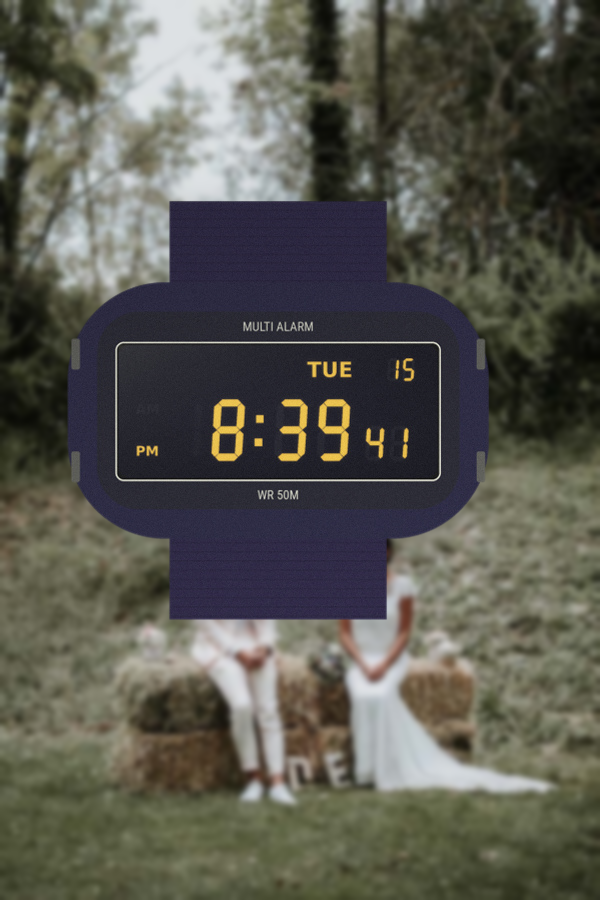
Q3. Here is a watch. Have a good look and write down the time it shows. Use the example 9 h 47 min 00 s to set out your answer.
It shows 8 h 39 min 41 s
